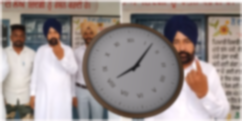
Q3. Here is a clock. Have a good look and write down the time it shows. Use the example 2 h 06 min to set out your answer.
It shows 8 h 07 min
